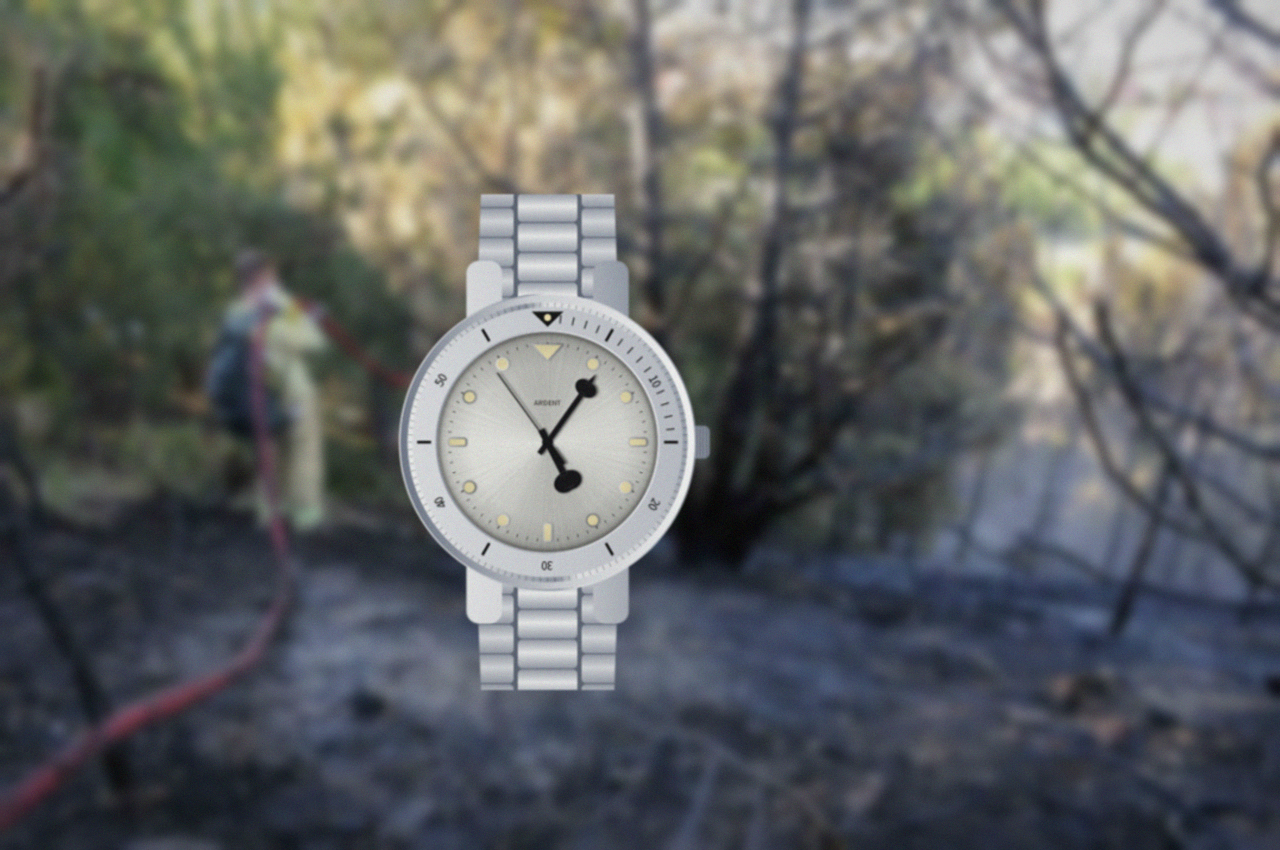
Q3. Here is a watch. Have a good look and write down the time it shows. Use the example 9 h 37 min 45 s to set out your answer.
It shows 5 h 05 min 54 s
